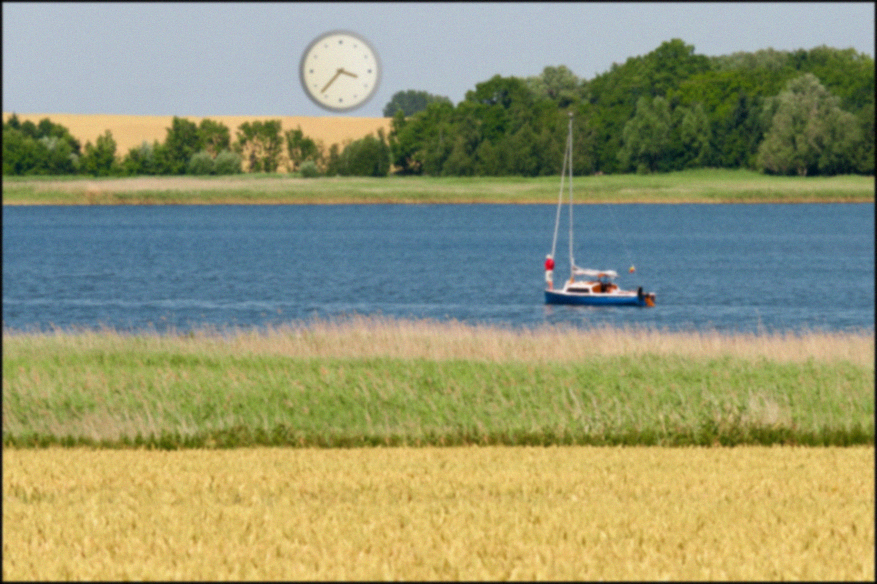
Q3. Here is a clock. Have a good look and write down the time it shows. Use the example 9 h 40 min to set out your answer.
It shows 3 h 37 min
